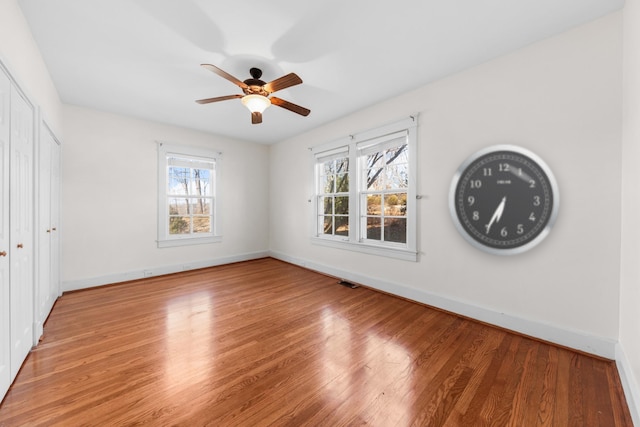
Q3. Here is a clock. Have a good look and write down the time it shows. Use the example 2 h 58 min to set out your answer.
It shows 6 h 35 min
